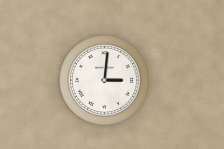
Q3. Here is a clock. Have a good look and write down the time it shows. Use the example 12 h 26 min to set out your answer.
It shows 3 h 01 min
